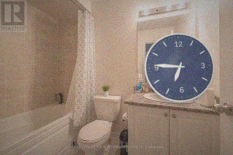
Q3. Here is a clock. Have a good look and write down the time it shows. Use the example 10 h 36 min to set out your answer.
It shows 6 h 46 min
